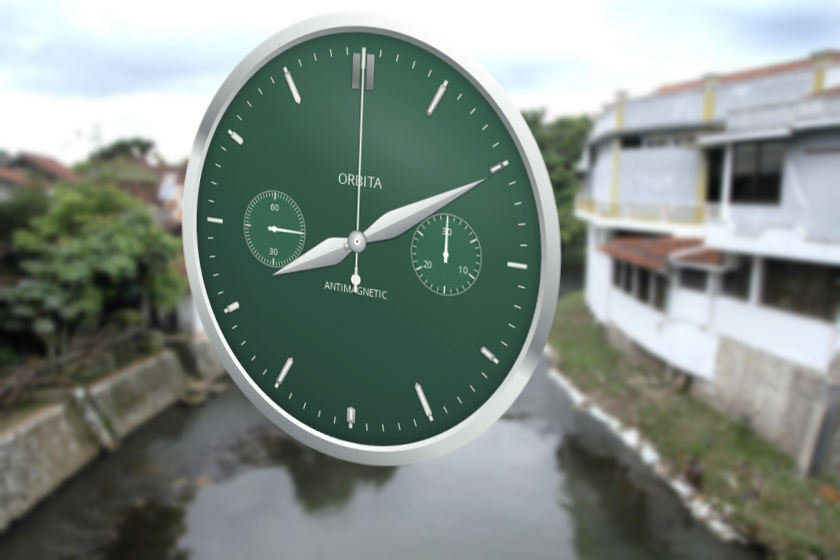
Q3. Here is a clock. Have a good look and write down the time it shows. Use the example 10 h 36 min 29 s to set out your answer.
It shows 8 h 10 min 15 s
